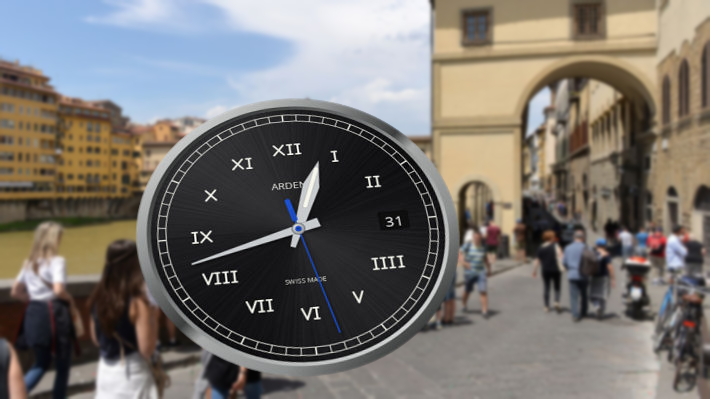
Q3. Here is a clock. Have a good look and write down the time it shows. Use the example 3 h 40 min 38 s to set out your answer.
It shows 12 h 42 min 28 s
